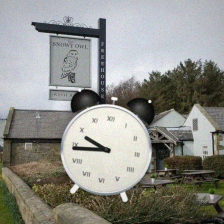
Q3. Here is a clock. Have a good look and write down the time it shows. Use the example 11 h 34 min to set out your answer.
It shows 9 h 44 min
